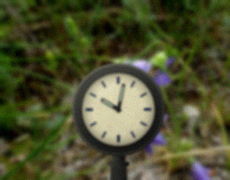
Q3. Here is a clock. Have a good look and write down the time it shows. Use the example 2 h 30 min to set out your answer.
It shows 10 h 02 min
